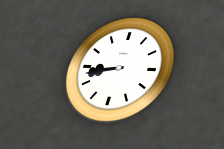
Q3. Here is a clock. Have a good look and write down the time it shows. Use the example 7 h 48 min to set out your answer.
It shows 8 h 43 min
